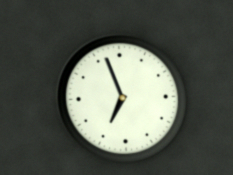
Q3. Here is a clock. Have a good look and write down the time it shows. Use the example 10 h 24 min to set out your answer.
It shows 6 h 57 min
